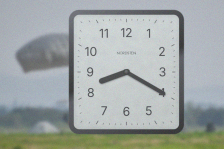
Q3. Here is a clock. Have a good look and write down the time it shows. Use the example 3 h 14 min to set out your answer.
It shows 8 h 20 min
